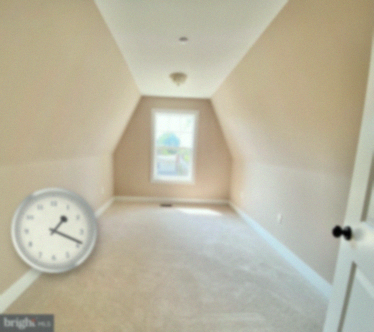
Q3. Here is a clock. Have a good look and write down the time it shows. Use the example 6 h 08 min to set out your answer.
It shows 1 h 19 min
